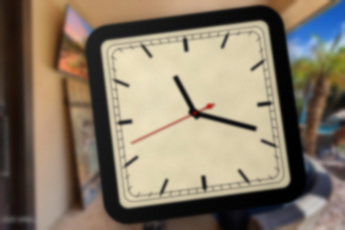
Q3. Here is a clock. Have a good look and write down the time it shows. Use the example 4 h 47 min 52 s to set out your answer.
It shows 11 h 18 min 42 s
